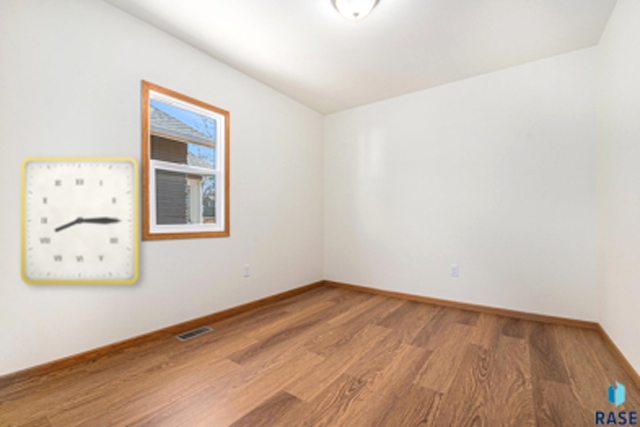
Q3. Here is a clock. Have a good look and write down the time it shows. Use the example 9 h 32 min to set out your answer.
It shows 8 h 15 min
